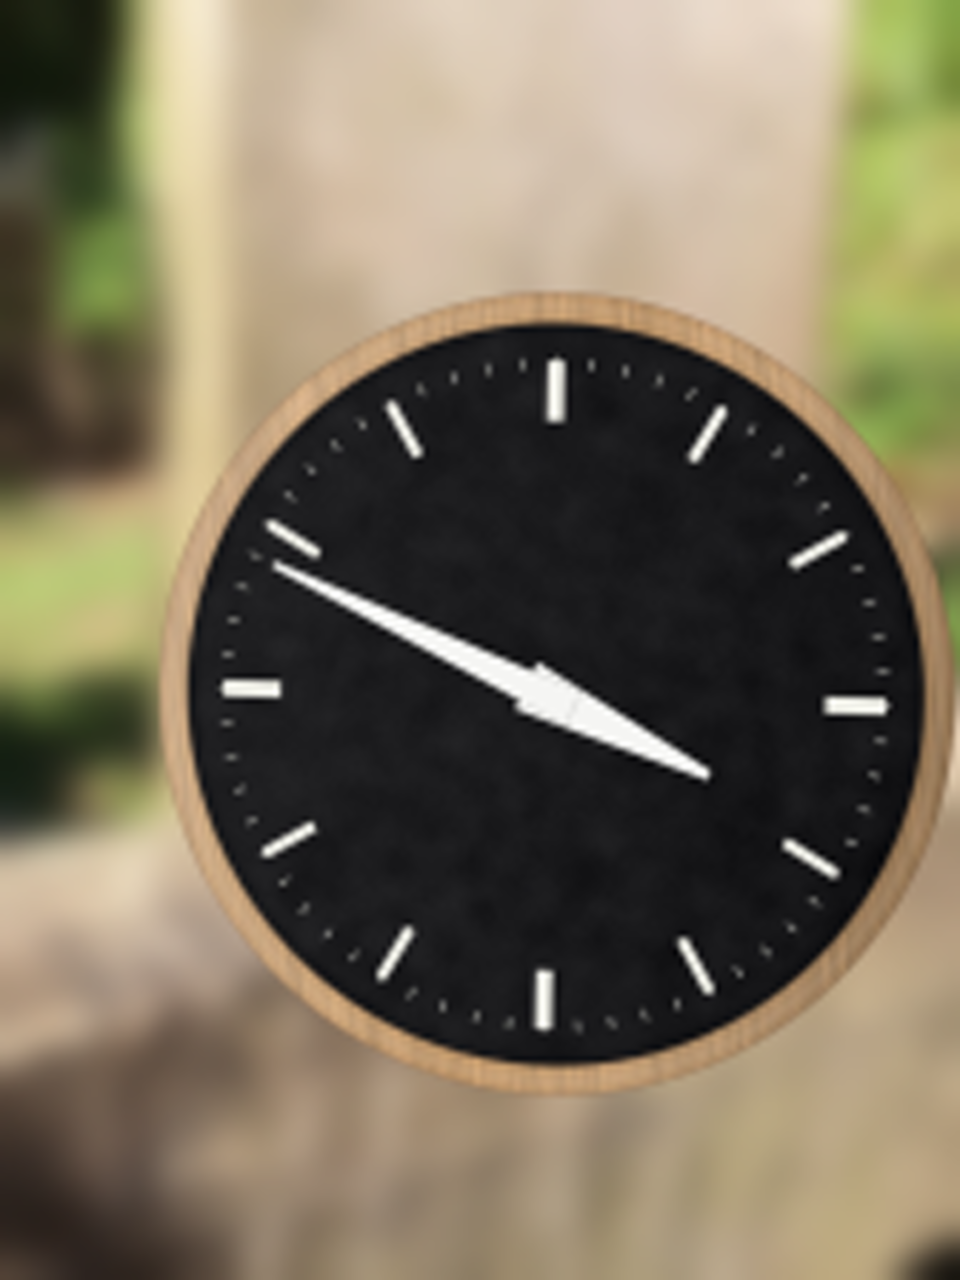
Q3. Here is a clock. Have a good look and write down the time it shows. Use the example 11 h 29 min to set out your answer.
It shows 3 h 49 min
